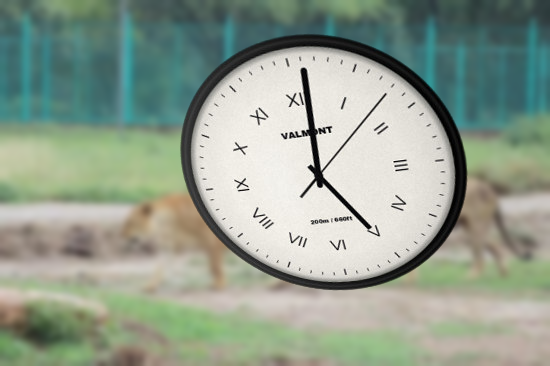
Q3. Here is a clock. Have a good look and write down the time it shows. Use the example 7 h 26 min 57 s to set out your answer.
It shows 5 h 01 min 08 s
